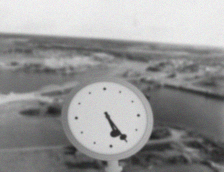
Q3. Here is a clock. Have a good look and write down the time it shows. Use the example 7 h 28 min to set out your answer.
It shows 5 h 25 min
